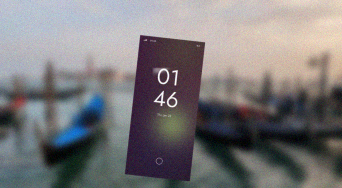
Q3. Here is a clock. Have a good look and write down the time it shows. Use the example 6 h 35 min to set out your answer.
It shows 1 h 46 min
